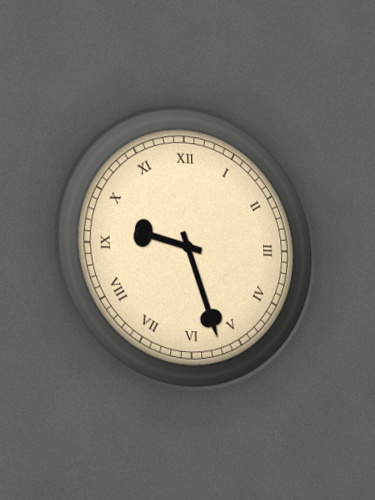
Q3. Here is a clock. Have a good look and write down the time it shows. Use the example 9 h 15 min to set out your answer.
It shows 9 h 27 min
